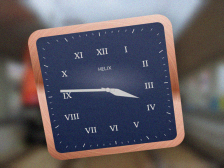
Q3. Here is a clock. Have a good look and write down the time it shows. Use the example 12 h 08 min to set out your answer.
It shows 3 h 46 min
